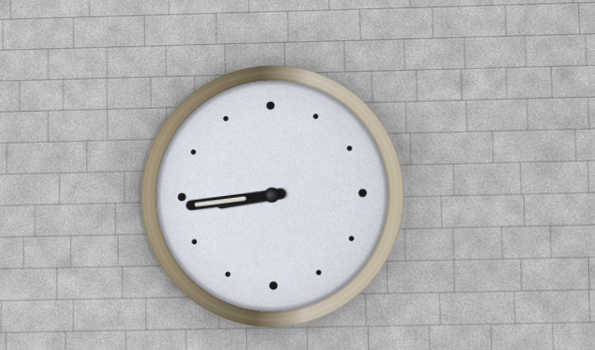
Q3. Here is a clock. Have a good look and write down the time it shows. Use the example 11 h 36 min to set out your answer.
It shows 8 h 44 min
